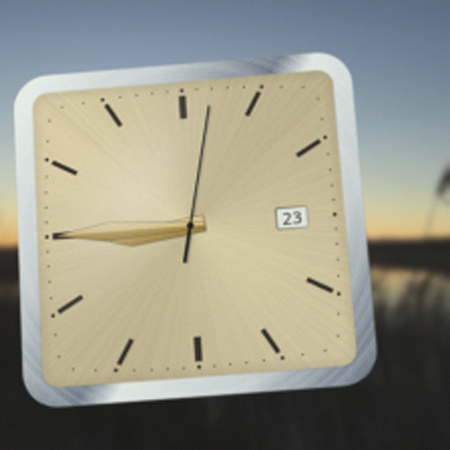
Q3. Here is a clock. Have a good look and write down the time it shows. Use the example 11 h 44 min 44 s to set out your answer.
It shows 8 h 45 min 02 s
